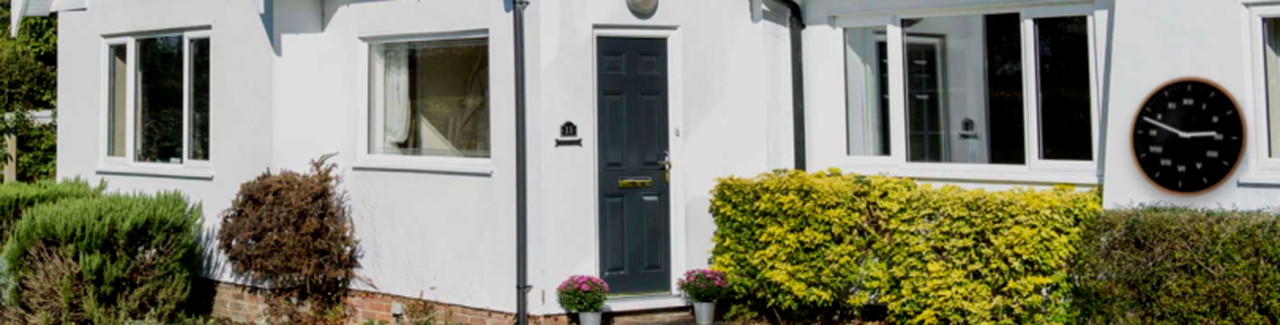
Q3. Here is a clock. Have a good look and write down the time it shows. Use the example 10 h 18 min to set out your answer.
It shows 2 h 48 min
